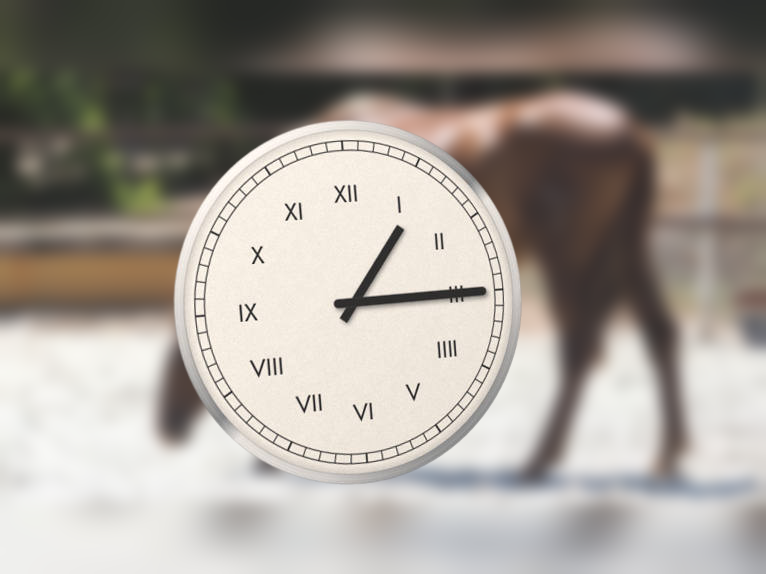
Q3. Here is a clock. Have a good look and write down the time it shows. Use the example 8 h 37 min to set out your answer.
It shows 1 h 15 min
